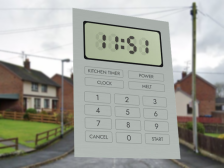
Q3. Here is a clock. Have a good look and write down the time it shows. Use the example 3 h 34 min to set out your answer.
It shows 11 h 51 min
